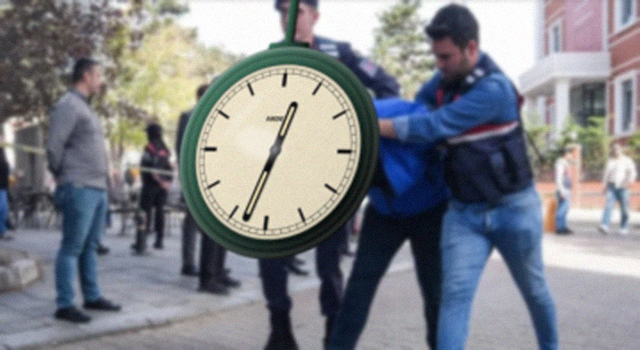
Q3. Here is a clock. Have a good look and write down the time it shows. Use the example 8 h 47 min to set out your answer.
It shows 12 h 33 min
